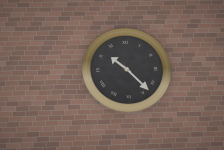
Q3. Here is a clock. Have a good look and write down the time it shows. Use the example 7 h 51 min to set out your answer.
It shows 10 h 23 min
